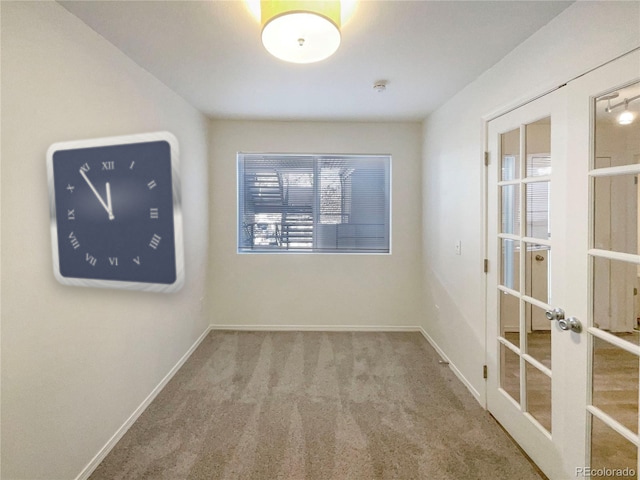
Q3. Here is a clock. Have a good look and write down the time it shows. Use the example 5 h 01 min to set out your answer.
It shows 11 h 54 min
